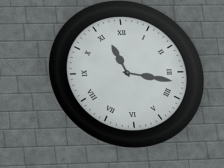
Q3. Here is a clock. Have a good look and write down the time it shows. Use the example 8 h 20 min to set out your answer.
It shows 11 h 17 min
